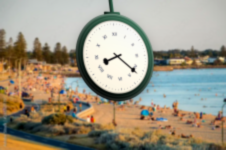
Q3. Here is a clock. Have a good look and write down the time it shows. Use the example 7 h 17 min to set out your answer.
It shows 8 h 22 min
